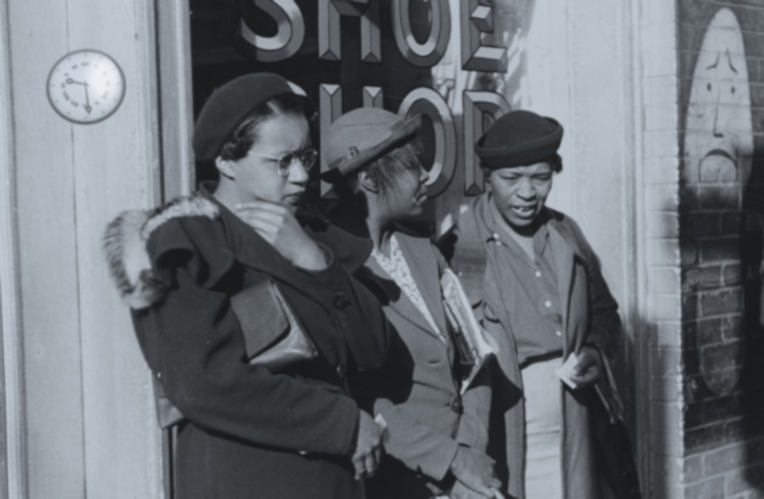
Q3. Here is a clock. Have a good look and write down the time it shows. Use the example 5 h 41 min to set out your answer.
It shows 9 h 29 min
